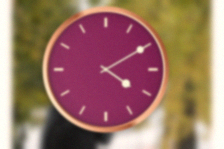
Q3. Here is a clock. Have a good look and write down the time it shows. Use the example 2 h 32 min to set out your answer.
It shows 4 h 10 min
